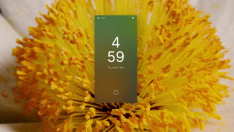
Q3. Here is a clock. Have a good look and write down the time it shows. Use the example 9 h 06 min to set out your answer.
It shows 4 h 59 min
